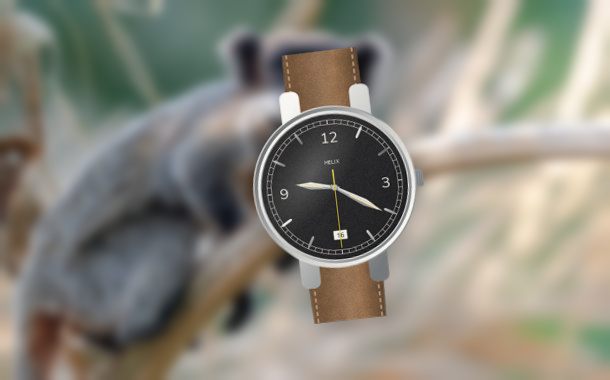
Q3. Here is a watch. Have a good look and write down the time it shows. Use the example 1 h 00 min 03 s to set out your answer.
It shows 9 h 20 min 30 s
